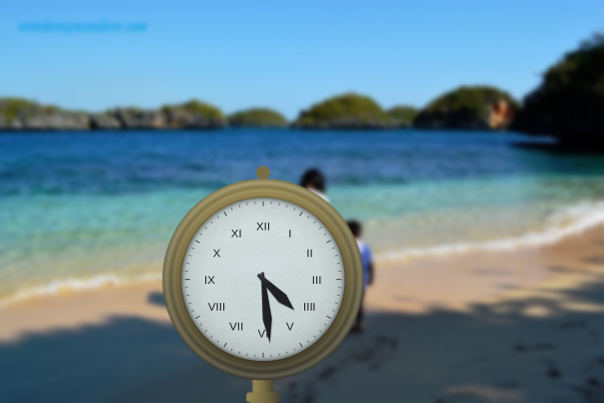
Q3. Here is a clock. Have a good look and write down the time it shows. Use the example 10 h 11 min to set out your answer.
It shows 4 h 29 min
